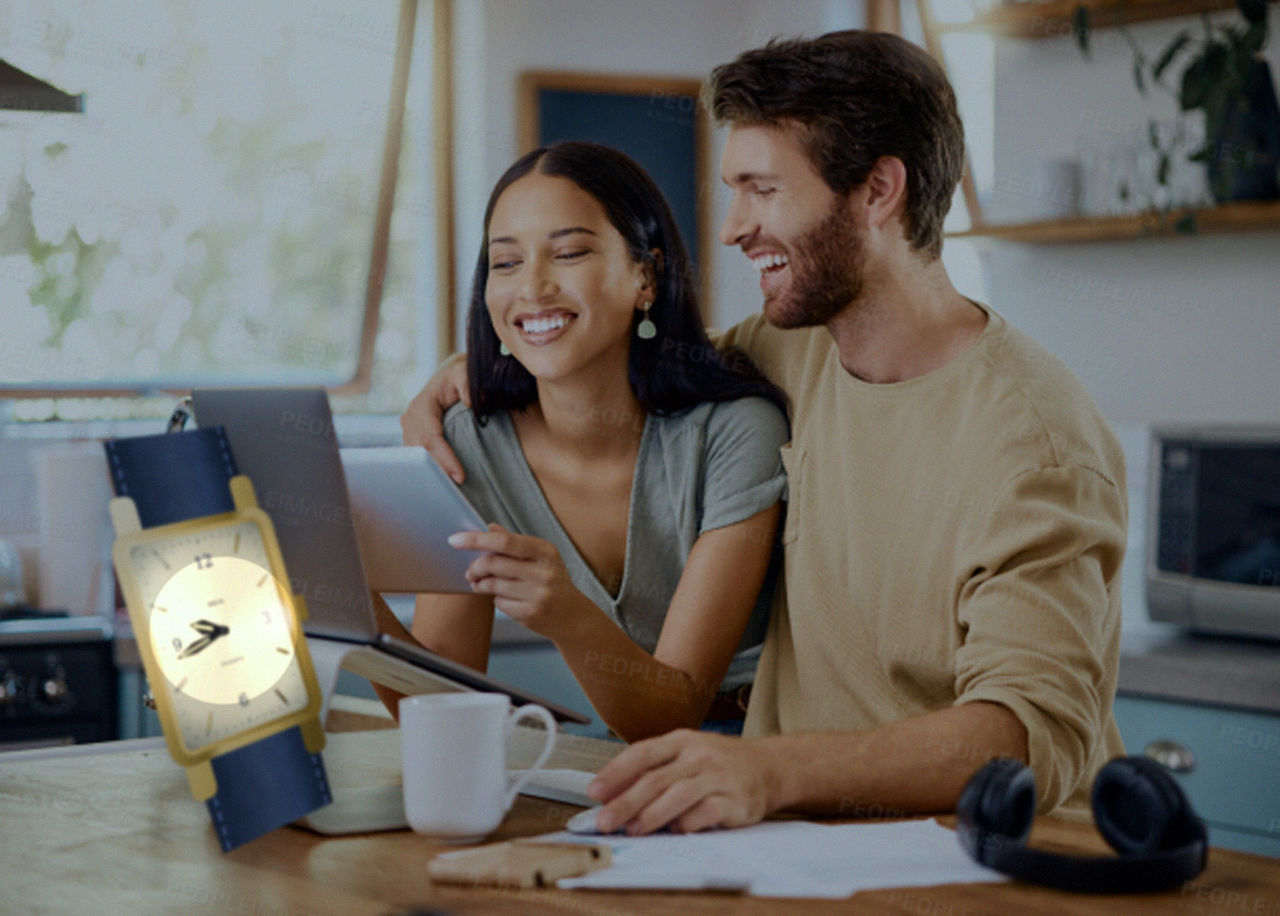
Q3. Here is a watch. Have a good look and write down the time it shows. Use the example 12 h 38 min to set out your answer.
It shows 9 h 43 min
